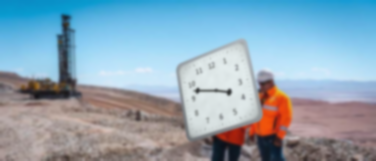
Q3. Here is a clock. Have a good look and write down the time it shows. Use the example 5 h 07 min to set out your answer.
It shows 3 h 48 min
